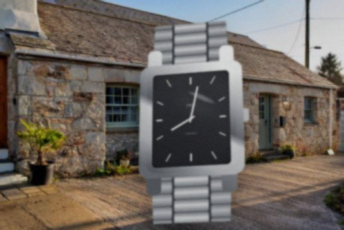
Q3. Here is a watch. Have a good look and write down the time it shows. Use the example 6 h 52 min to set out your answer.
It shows 8 h 02 min
